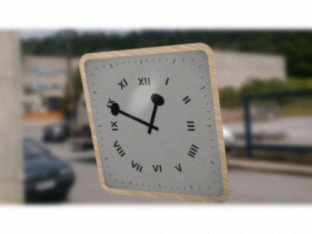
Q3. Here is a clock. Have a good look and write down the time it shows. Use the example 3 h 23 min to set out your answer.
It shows 12 h 49 min
